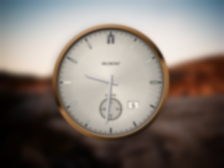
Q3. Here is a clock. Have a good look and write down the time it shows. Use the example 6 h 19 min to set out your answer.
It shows 9 h 31 min
